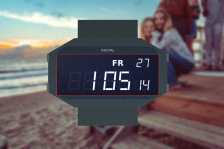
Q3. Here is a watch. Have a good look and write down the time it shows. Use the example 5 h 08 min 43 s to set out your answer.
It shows 1 h 05 min 14 s
